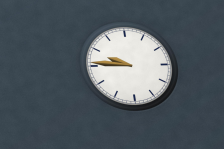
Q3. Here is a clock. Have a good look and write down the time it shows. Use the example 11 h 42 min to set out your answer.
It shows 9 h 46 min
